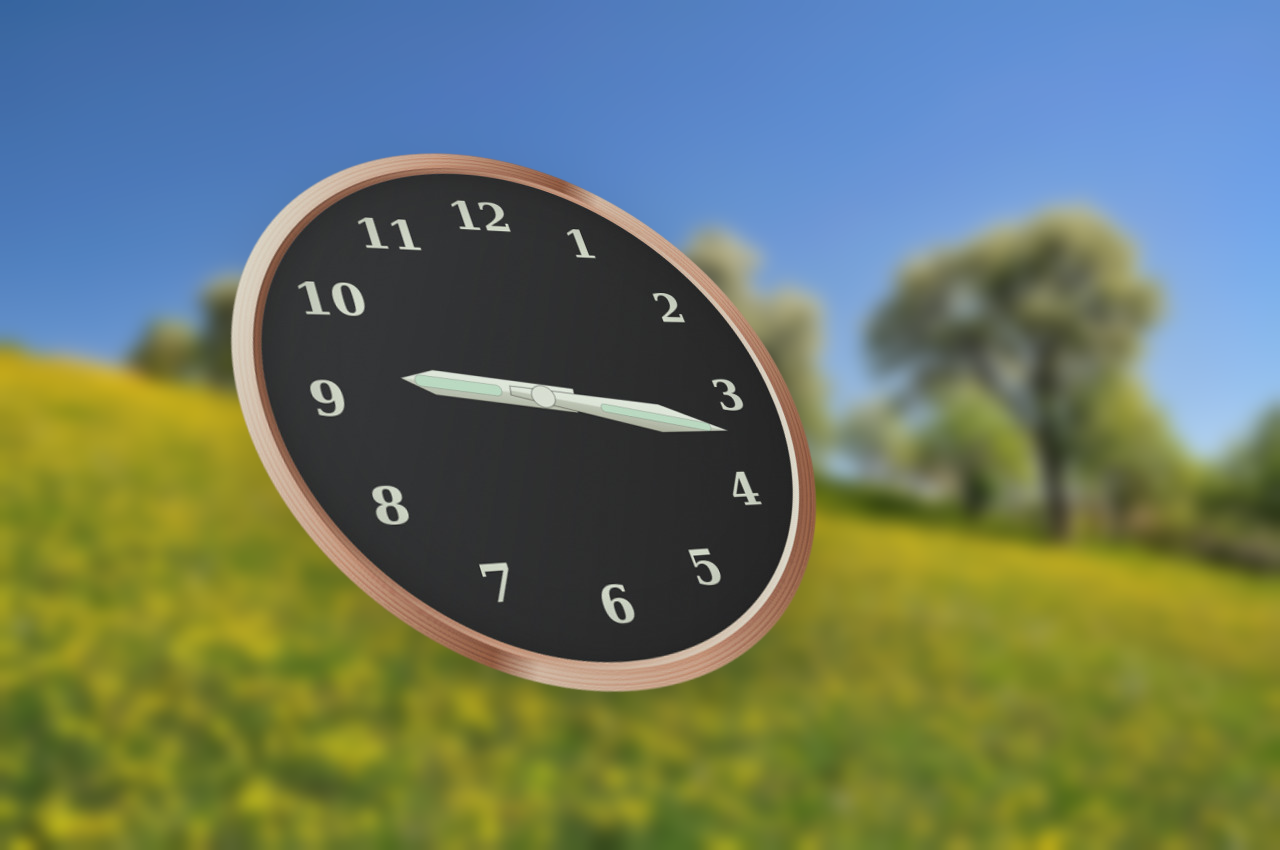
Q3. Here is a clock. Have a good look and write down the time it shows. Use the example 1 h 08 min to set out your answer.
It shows 9 h 17 min
